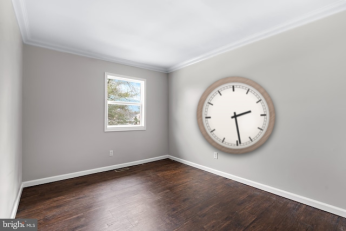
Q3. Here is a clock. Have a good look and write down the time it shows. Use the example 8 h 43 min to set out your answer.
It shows 2 h 29 min
